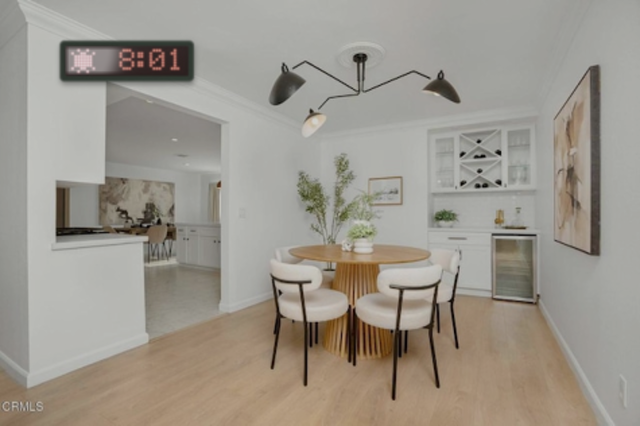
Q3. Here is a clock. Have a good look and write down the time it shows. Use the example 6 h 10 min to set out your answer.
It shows 8 h 01 min
